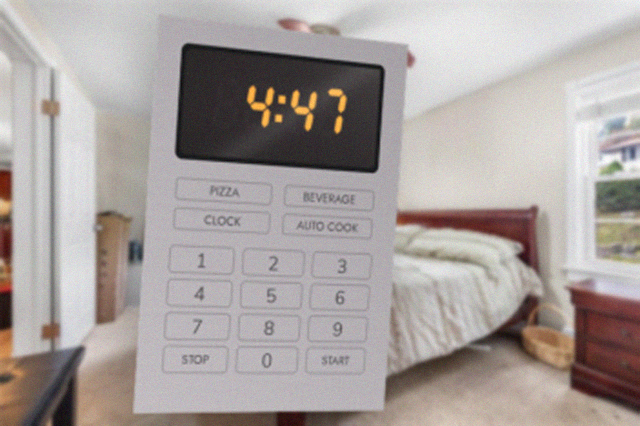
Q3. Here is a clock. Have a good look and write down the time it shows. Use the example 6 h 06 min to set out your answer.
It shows 4 h 47 min
